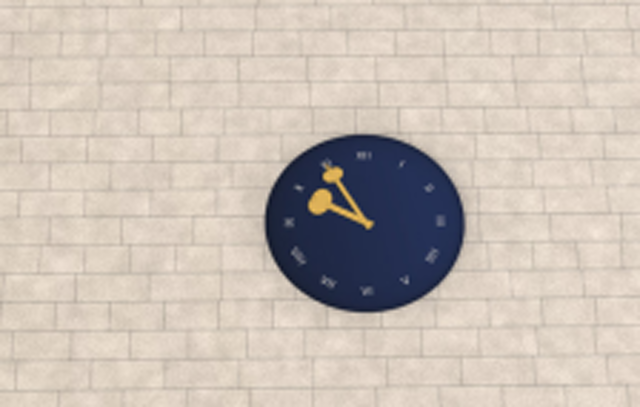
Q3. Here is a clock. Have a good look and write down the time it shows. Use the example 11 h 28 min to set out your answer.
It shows 9 h 55 min
